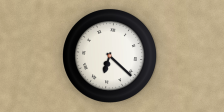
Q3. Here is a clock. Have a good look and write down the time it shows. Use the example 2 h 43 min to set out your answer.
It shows 6 h 21 min
